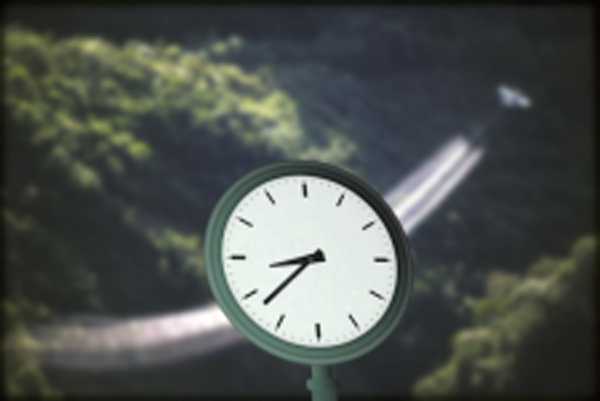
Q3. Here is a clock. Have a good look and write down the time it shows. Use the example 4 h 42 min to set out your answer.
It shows 8 h 38 min
